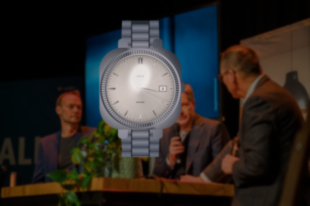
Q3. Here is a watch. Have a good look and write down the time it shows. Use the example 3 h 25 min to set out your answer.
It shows 3 h 19 min
